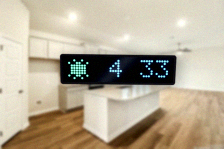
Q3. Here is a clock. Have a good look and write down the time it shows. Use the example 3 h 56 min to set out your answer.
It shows 4 h 33 min
